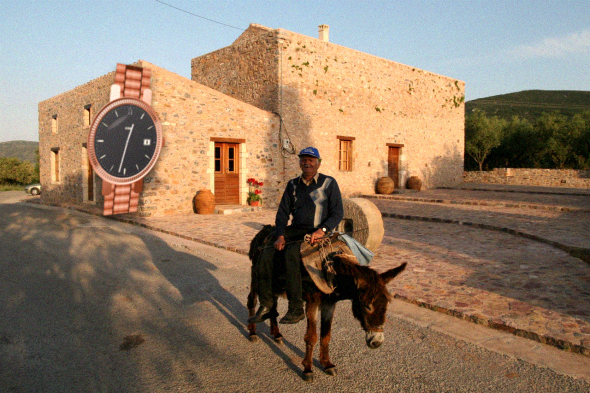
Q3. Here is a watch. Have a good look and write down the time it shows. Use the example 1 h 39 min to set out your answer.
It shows 12 h 32 min
